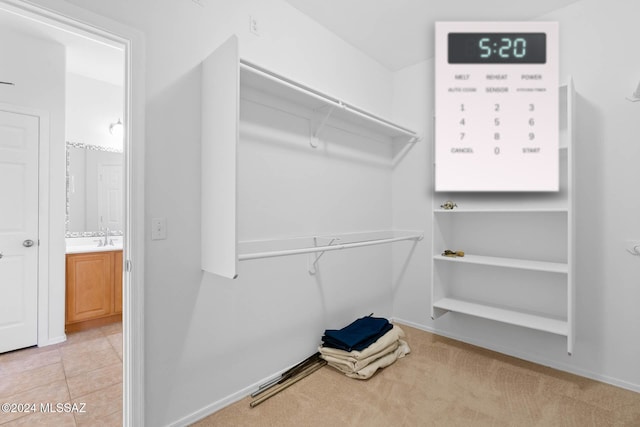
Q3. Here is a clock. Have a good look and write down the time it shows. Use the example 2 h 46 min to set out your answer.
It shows 5 h 20 min
